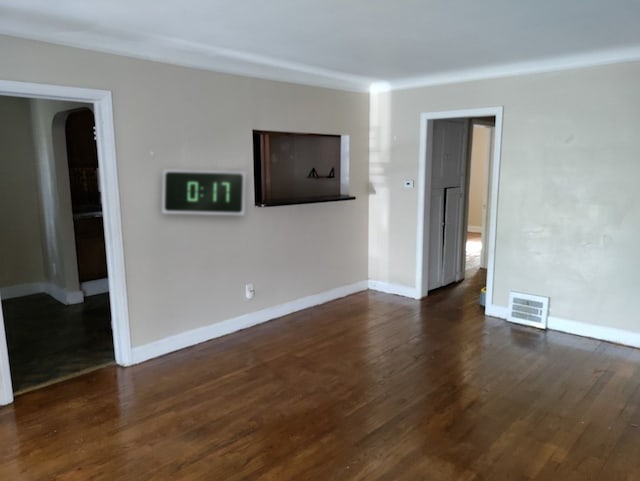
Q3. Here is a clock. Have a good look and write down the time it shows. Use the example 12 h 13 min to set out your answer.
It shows 0 h 17 min
